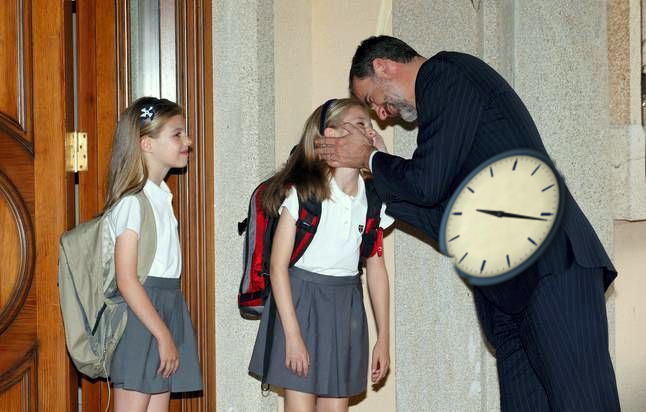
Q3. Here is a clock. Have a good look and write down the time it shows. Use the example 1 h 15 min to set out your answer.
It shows 9 h 16 min
